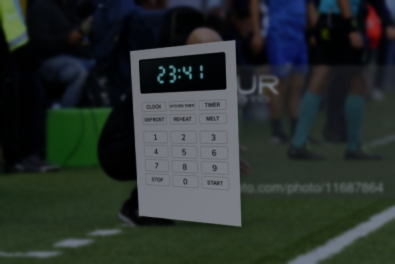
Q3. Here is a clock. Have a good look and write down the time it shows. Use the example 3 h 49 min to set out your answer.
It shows 23 h 41 min
